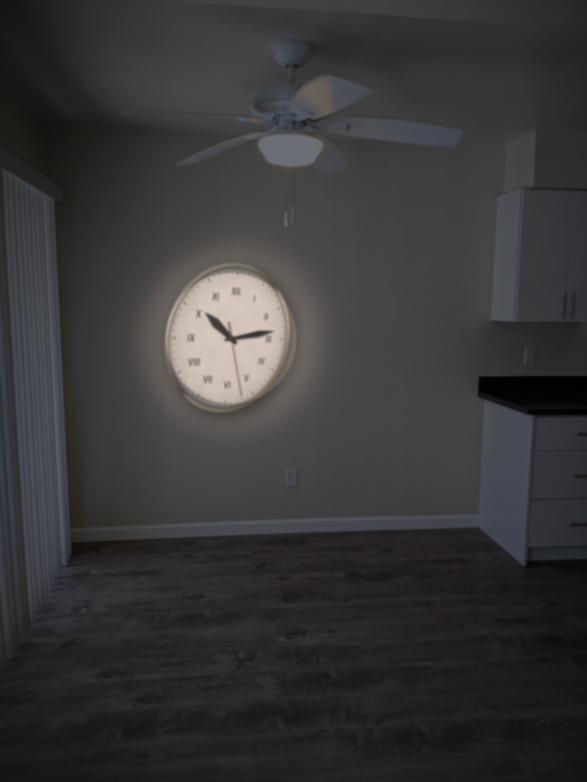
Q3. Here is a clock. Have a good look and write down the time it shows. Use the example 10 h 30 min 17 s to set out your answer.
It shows 10 h 13 min 27 s
